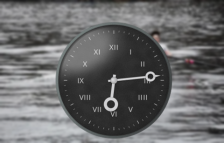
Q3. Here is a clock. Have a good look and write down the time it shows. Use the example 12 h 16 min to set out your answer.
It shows 6 h 14 min
